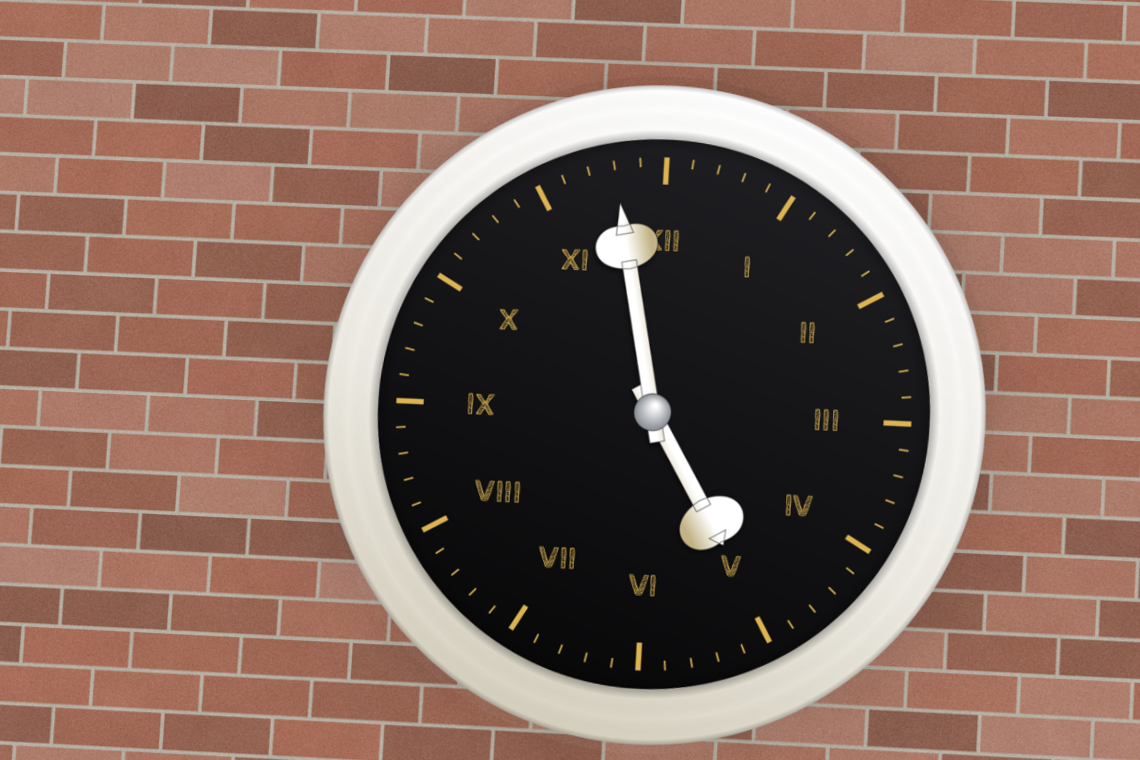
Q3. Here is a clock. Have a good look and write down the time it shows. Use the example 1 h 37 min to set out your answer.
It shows 4 h 58 min
